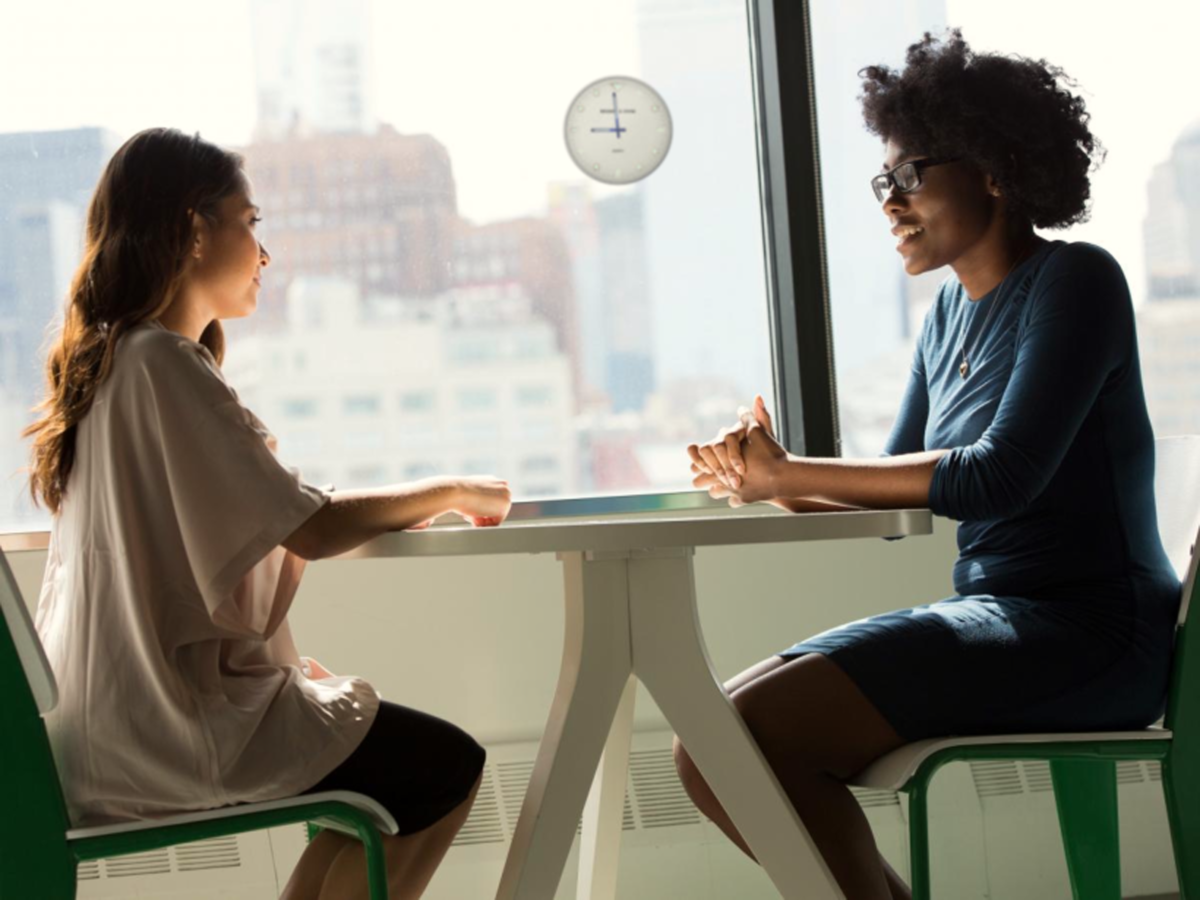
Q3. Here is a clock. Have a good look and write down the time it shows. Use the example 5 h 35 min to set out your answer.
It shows 8 h 59 min
